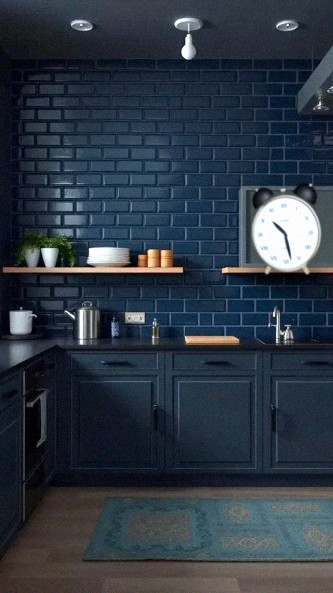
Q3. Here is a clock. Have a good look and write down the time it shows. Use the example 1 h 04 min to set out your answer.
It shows 10 h 28 min
